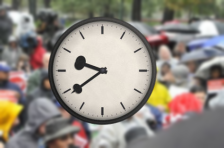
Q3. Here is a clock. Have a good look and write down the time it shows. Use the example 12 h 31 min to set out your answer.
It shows 9 h 39 min
